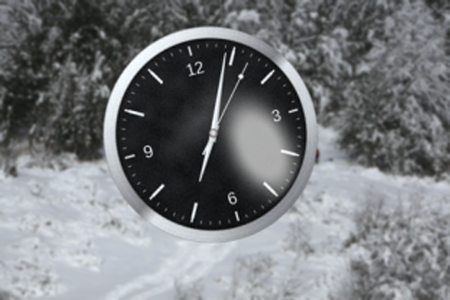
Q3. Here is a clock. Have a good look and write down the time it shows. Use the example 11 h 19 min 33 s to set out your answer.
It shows 7 h 04 min 07 s
